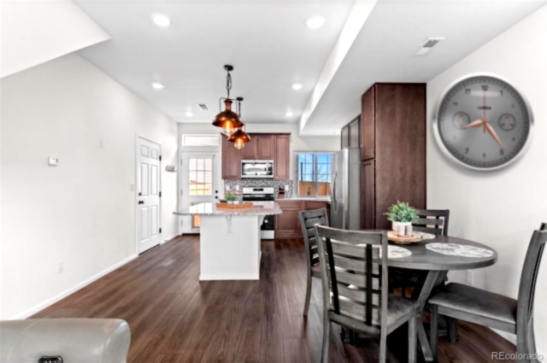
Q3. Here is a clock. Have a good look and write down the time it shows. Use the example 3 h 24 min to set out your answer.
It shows 8 h 24 min
